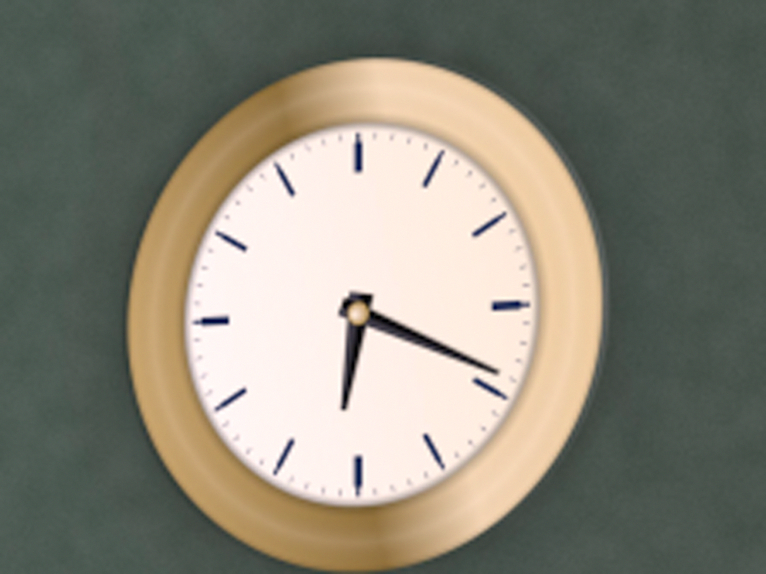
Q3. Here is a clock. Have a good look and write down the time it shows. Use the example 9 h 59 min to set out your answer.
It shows 6 h 19 min
